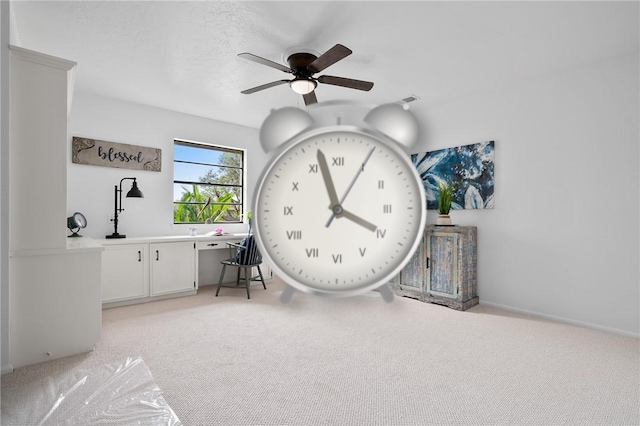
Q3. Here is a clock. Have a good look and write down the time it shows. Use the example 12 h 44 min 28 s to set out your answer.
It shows 3 h 57 min 05 s
